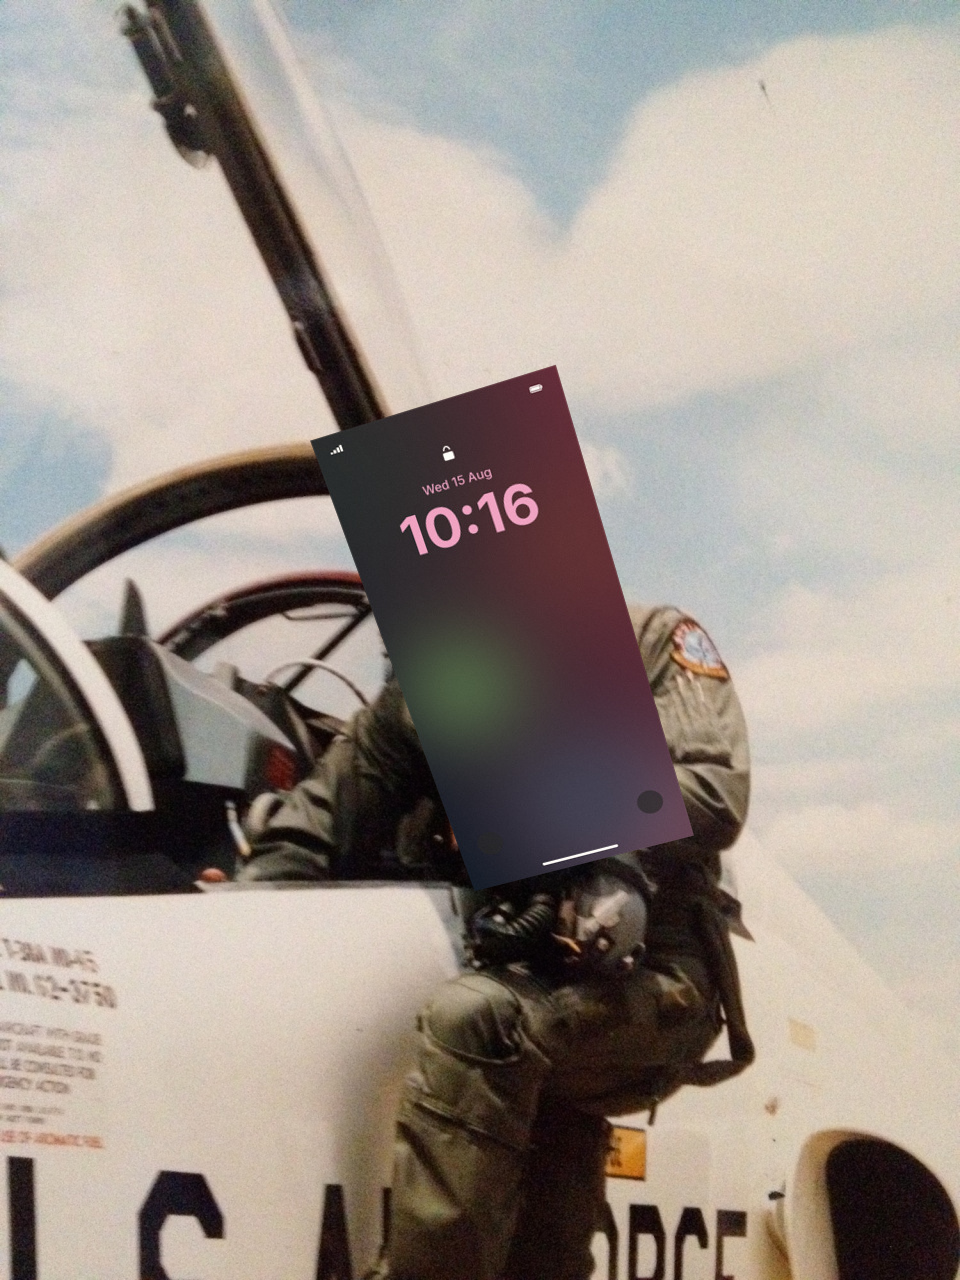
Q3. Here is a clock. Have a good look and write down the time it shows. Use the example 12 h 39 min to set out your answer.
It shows 10 h 16 min
